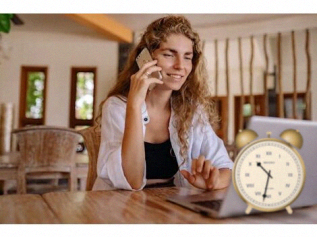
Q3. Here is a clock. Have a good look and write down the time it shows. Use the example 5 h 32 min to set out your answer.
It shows 10 h 32 min
